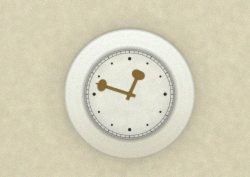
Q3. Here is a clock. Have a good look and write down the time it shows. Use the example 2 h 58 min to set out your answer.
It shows 12 h 48 min
